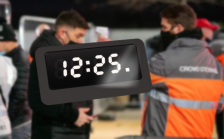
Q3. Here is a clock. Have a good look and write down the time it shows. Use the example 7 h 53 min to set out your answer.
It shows 12 h 25 min
